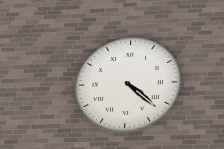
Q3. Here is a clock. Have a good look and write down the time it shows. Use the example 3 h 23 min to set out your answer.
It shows 4 h 22 min
